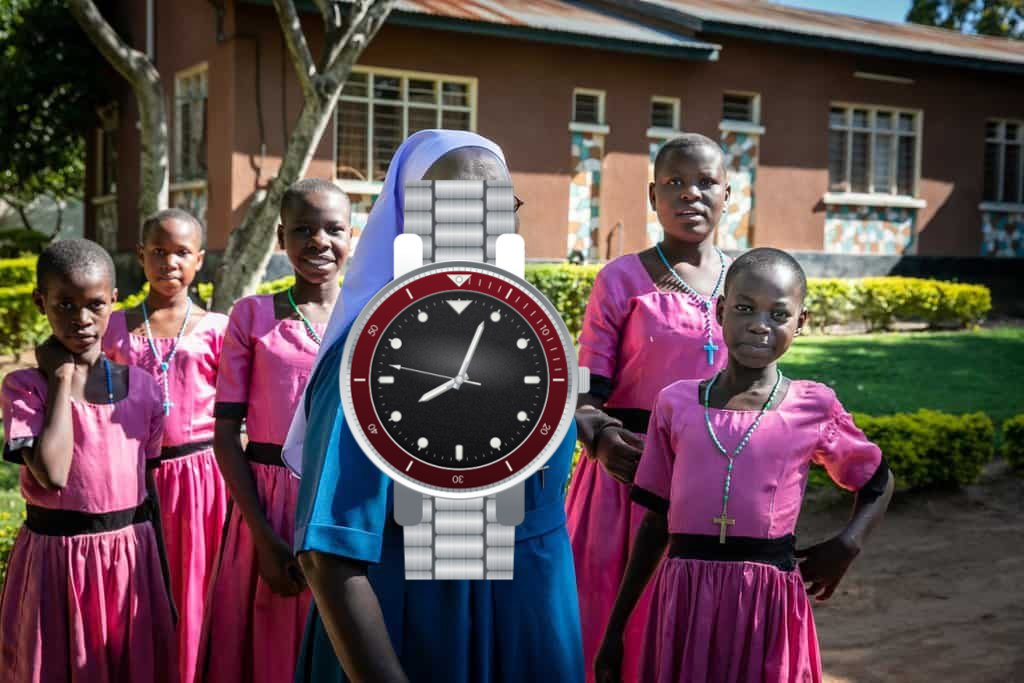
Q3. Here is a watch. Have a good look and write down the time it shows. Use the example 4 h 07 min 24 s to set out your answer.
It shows 8 h 03 min 47 s
